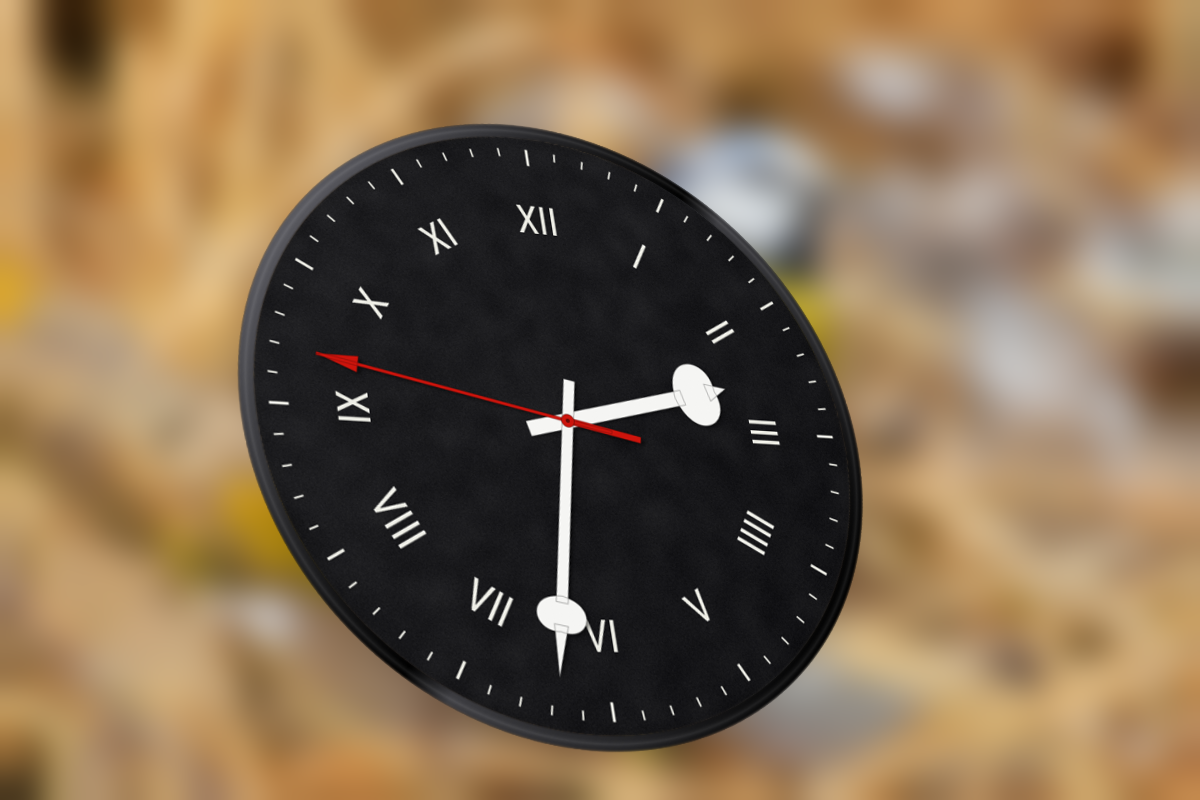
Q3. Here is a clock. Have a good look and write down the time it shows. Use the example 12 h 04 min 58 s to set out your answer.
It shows 2 h 31 min 47 s
